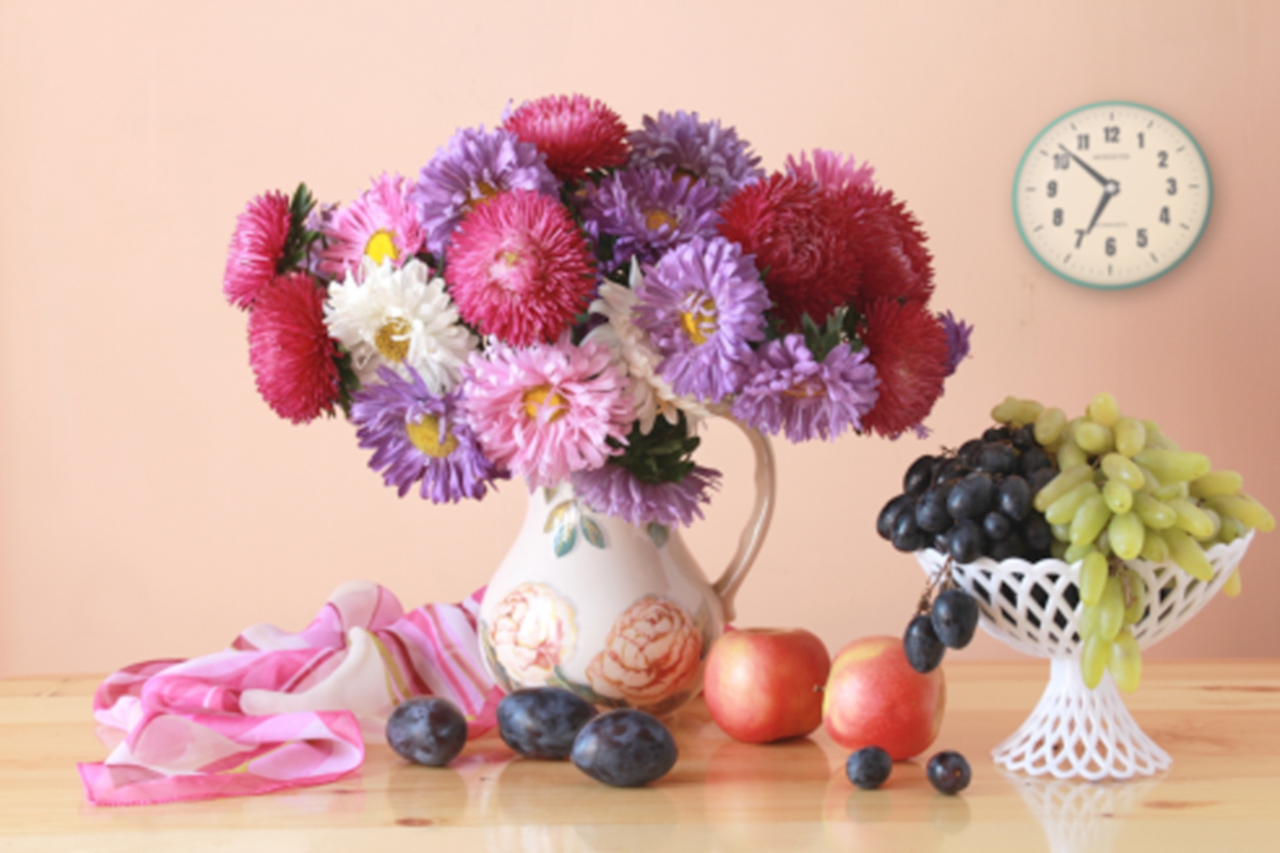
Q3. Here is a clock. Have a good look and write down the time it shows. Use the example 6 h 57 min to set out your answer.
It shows 6 h 52 min
